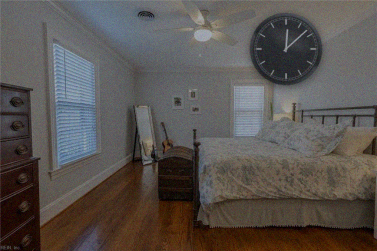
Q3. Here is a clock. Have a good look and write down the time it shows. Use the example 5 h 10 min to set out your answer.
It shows 12 h 08 min
